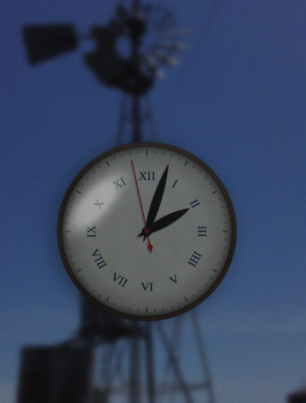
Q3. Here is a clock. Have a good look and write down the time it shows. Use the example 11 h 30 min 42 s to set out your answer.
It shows 2 h 02 min 58 s
